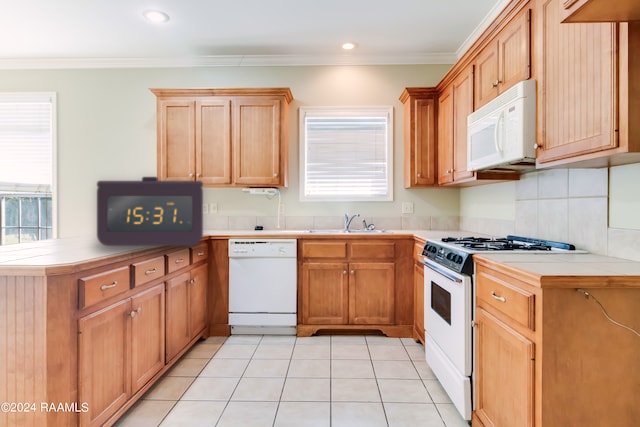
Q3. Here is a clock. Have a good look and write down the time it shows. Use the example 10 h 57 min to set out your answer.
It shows 15 h 31 min
